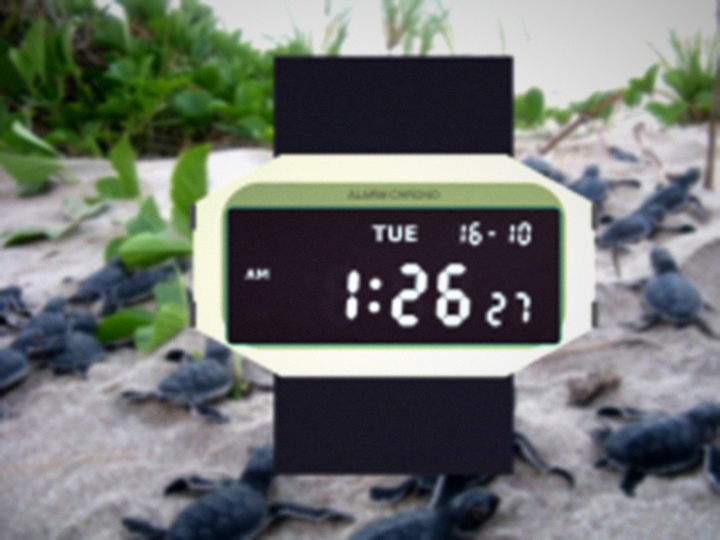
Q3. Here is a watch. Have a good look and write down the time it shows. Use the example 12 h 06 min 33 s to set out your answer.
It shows 1 h 26 min 27 s
